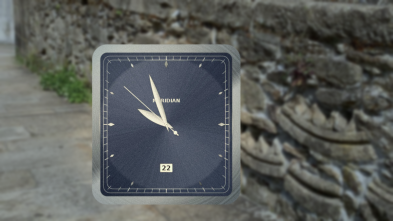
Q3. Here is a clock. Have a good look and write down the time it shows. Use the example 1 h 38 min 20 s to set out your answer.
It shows 9 h 56 min 52 s
